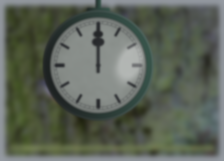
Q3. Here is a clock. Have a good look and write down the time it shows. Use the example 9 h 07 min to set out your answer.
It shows 12 h 00 min
